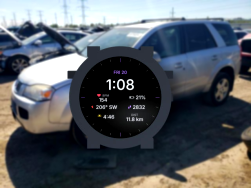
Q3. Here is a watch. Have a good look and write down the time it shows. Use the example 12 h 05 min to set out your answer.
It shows 1 h 08 min
